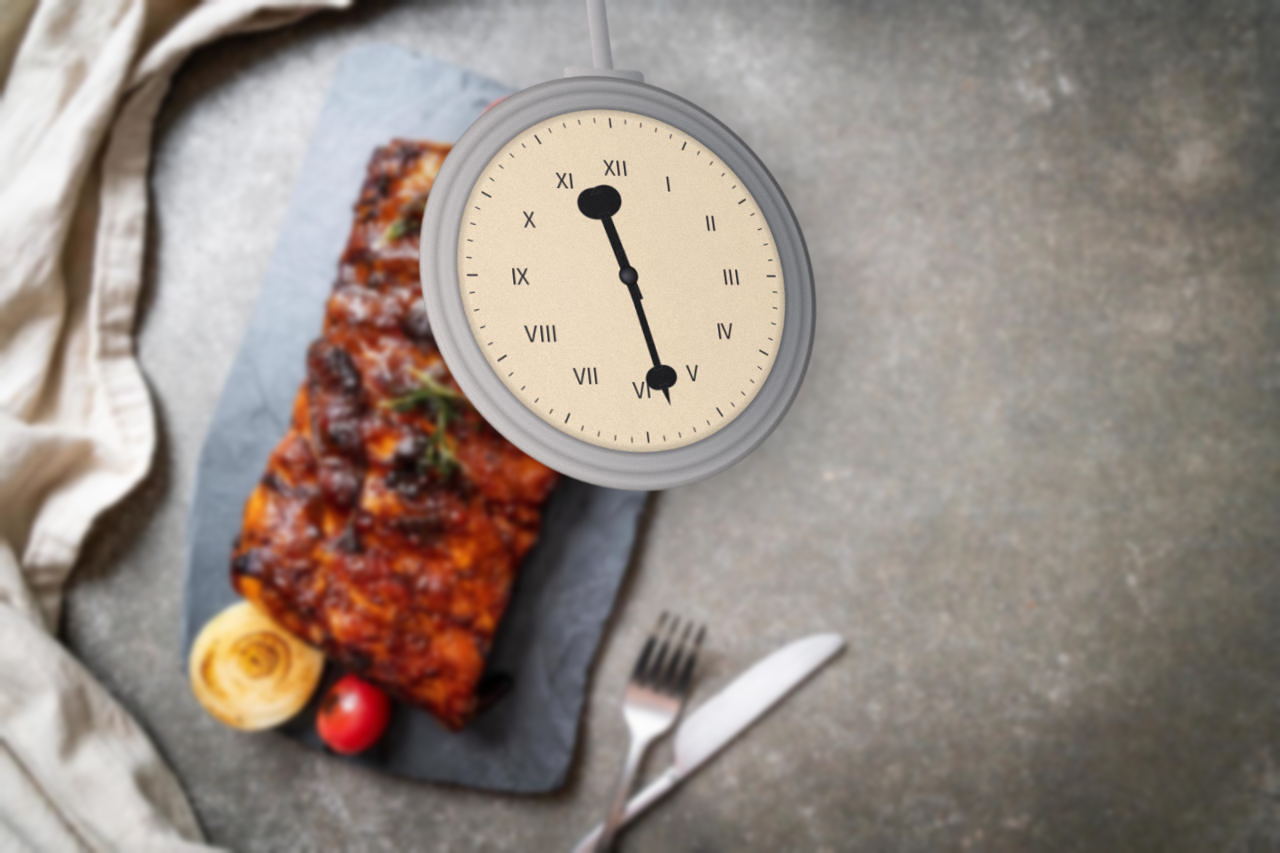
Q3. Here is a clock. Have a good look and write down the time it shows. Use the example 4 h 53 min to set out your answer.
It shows 11 h 28 min
